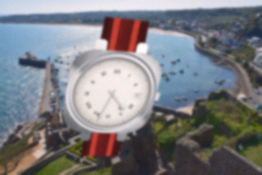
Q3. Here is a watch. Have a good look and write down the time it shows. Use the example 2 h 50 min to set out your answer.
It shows 4 h 33 min
